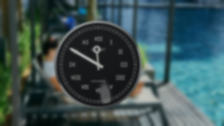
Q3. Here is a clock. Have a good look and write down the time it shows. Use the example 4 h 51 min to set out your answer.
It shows 11 h 50 min
